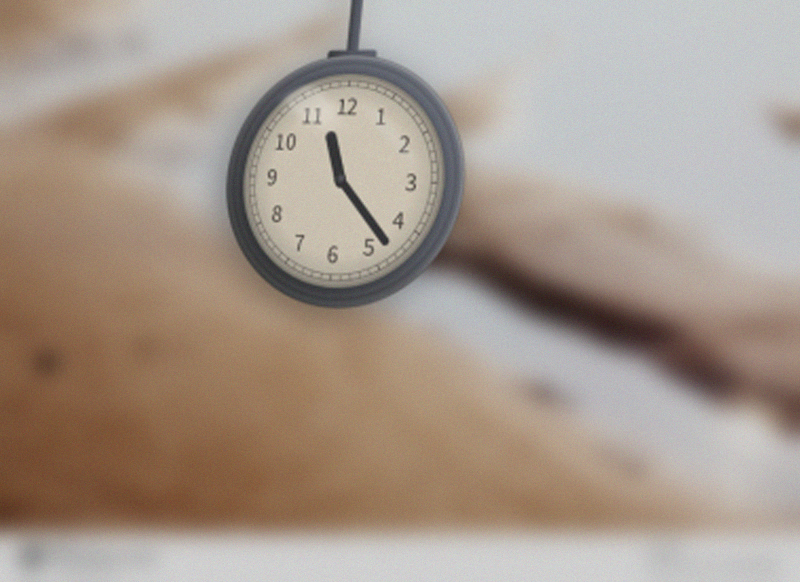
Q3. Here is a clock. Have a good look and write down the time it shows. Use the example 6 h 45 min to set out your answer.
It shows 11 h 23 min
